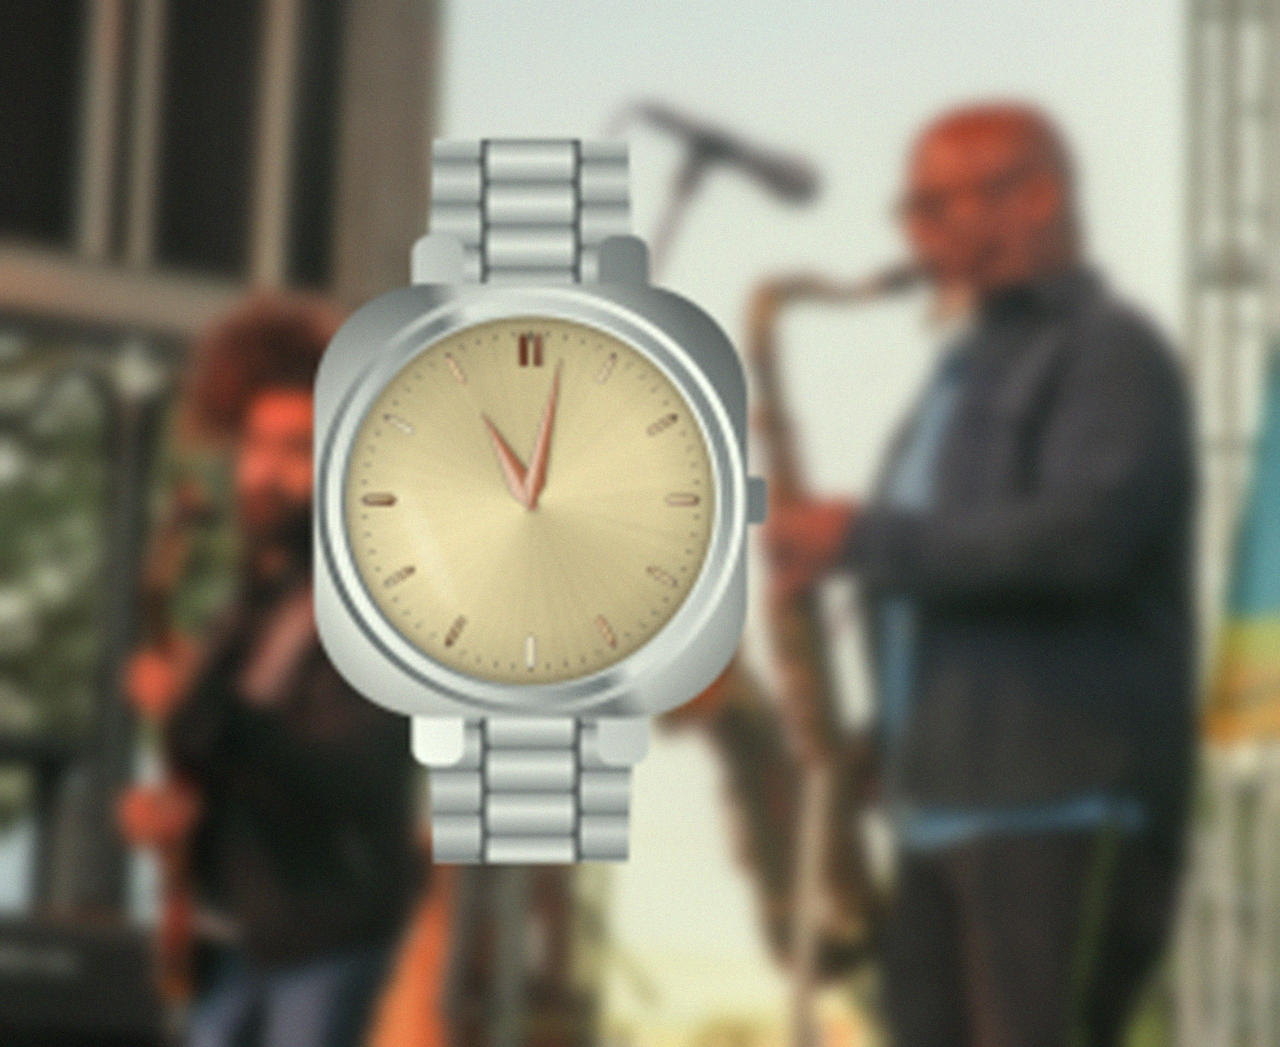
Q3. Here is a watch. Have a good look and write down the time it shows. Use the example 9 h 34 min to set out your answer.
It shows 11 h 02 min
